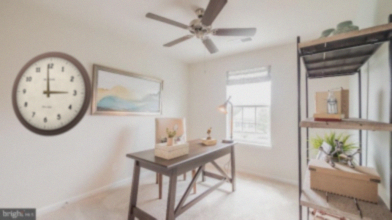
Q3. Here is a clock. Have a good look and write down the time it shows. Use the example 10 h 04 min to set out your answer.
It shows 2 h 59 min
